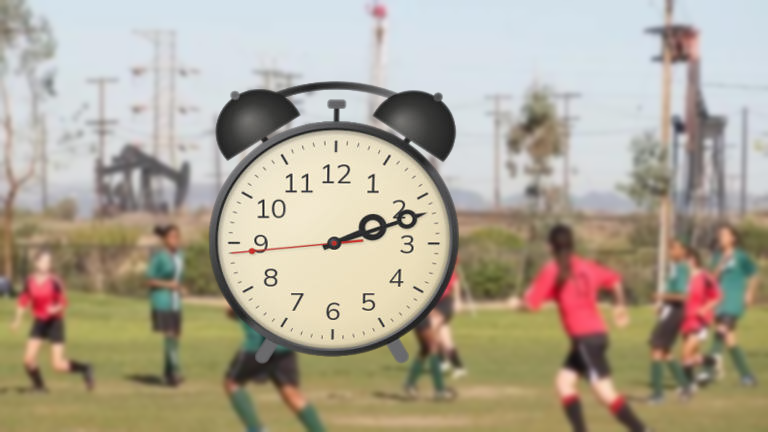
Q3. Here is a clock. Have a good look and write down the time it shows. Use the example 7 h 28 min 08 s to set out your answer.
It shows 2 h 11 min 44 s
